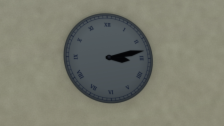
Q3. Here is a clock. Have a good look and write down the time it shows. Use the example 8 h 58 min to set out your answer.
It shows 3 h 13 min
